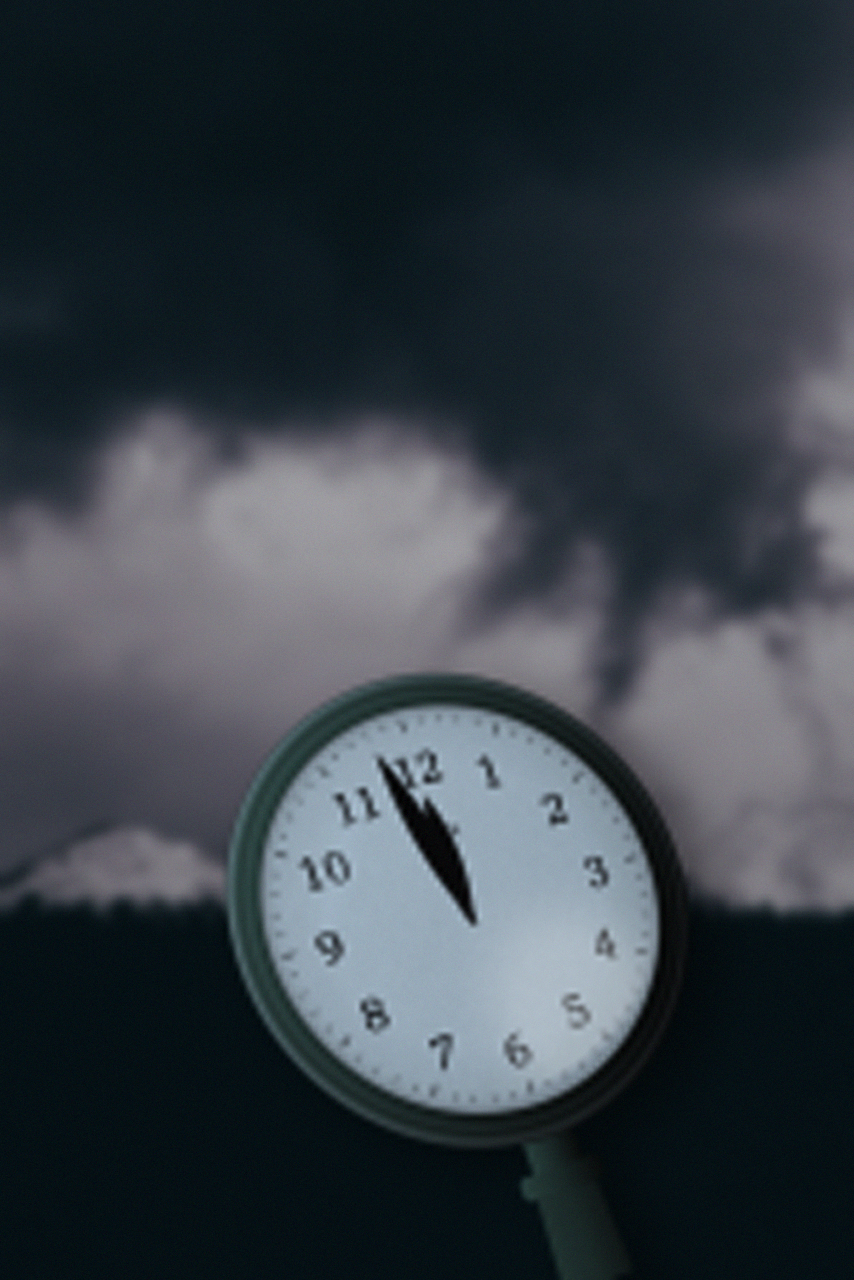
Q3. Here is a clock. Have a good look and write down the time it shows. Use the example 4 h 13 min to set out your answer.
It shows 11 h 58 min
